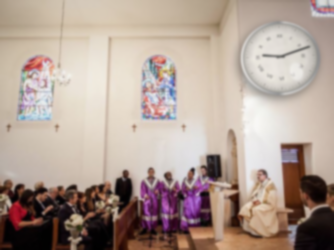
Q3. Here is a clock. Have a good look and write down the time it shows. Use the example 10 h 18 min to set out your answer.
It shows 9 h 12 min
